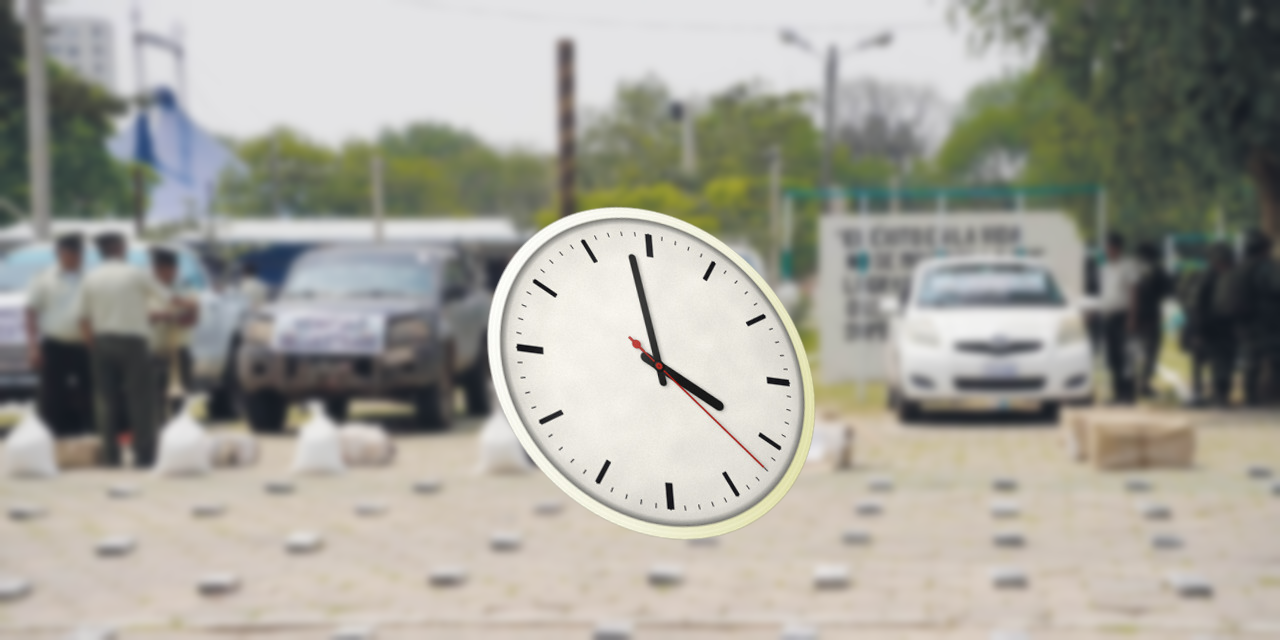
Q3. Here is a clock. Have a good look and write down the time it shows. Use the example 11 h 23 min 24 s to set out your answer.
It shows 3 h 58 min 22 s
